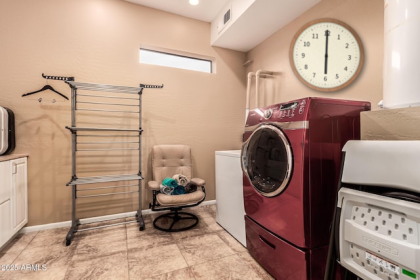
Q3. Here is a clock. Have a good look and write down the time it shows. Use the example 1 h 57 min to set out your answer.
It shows 6 h 00 min
